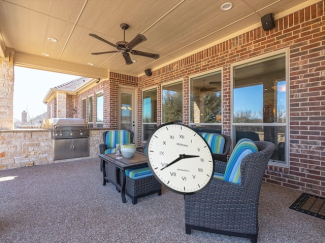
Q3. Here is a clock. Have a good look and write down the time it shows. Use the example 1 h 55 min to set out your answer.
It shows 2 h 39 min
